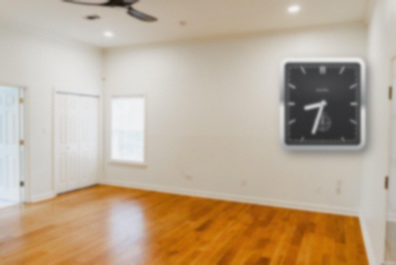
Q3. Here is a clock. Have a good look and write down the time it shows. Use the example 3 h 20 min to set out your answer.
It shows 8 h 33 min
